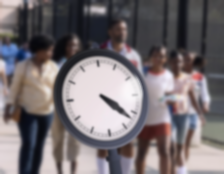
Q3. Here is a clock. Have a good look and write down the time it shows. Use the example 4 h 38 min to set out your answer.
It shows 4 h 22 min
